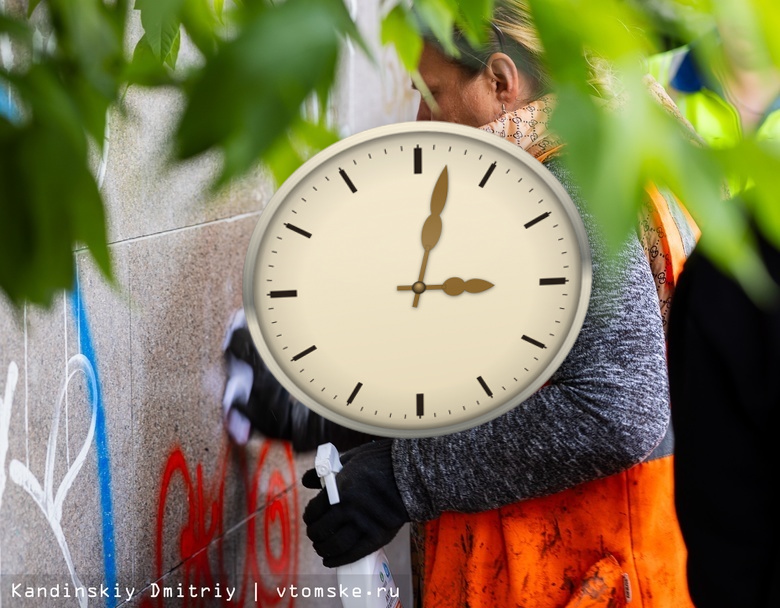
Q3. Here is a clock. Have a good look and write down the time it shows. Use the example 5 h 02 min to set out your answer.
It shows 3 h 02 min
